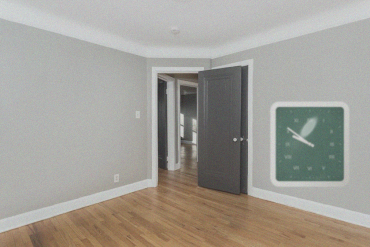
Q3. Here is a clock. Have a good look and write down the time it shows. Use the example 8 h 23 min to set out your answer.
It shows 9 h 51 min
